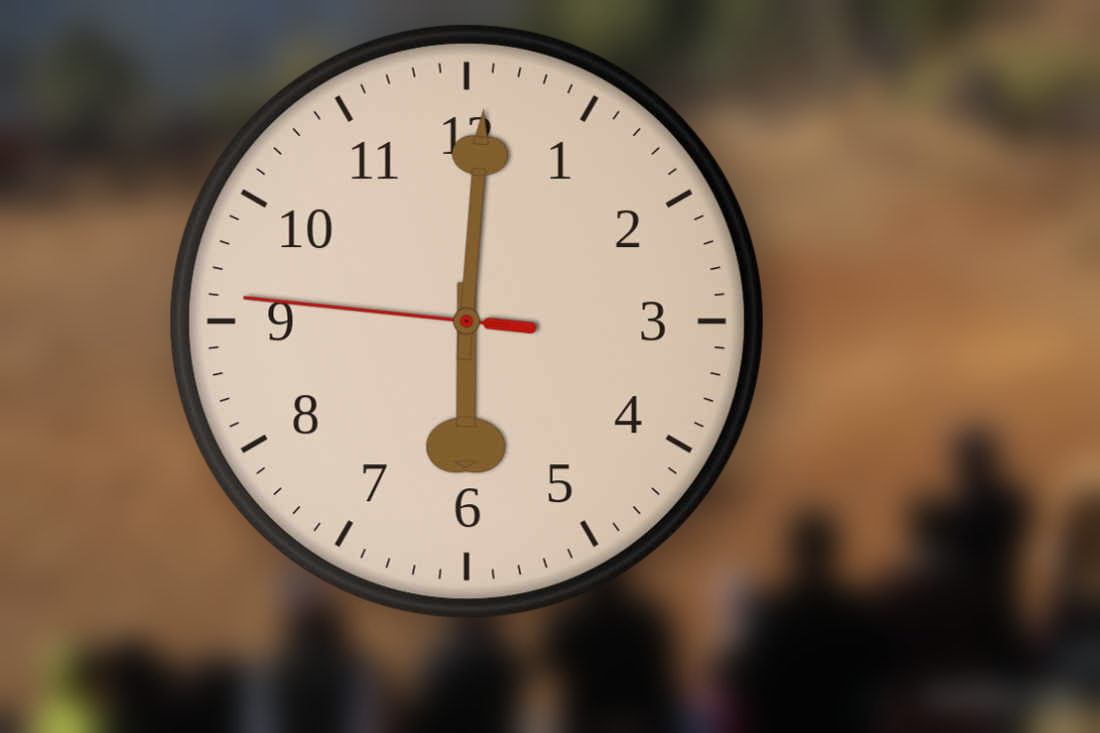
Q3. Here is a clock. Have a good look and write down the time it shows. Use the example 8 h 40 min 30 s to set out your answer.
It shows 6 h 00 min 46 s
